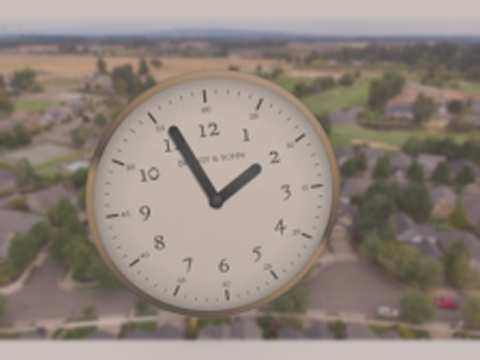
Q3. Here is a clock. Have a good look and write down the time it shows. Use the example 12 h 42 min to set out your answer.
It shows 1 h 56 min
